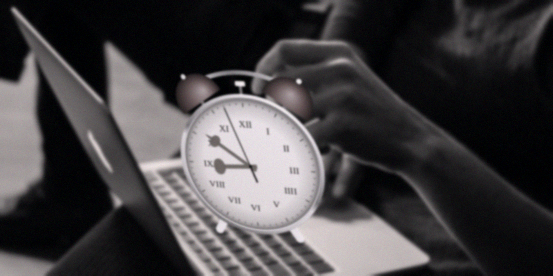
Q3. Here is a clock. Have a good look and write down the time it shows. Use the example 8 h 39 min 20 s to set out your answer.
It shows 8 h 50 min 57 s
